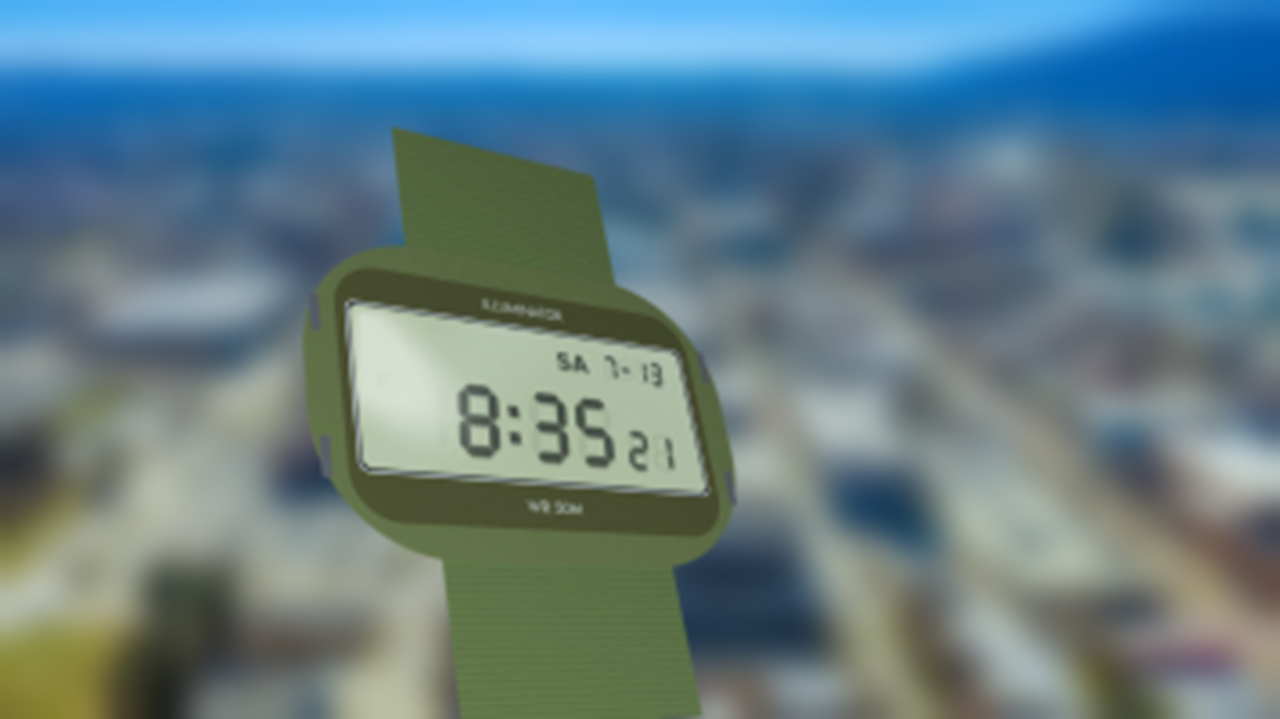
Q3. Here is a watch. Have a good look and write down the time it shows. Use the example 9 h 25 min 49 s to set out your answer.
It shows 8 h 35 min 21 s
